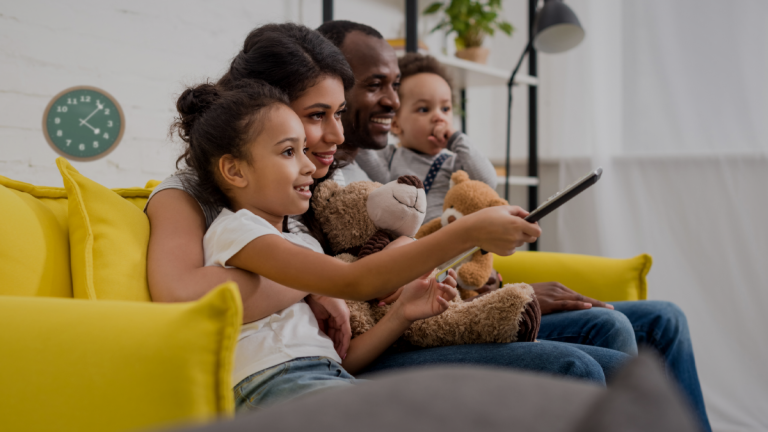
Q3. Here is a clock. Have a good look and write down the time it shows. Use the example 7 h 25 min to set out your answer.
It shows 4 h 07 min
